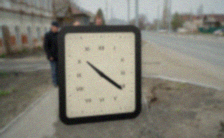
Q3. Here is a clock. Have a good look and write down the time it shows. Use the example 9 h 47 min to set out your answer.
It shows 10 h 21 min
